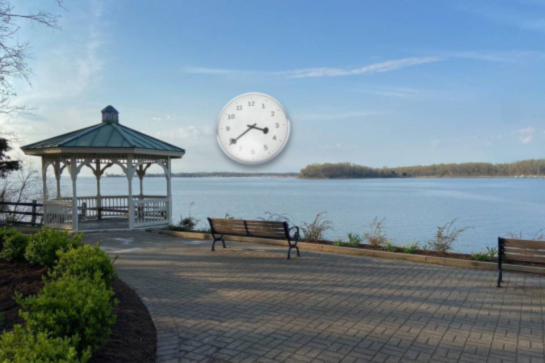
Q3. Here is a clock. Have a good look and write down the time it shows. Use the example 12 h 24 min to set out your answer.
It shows 3 h 39 min
